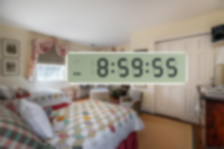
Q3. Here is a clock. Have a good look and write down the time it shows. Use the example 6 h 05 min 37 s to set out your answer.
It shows 8 h 59 min 55 s
